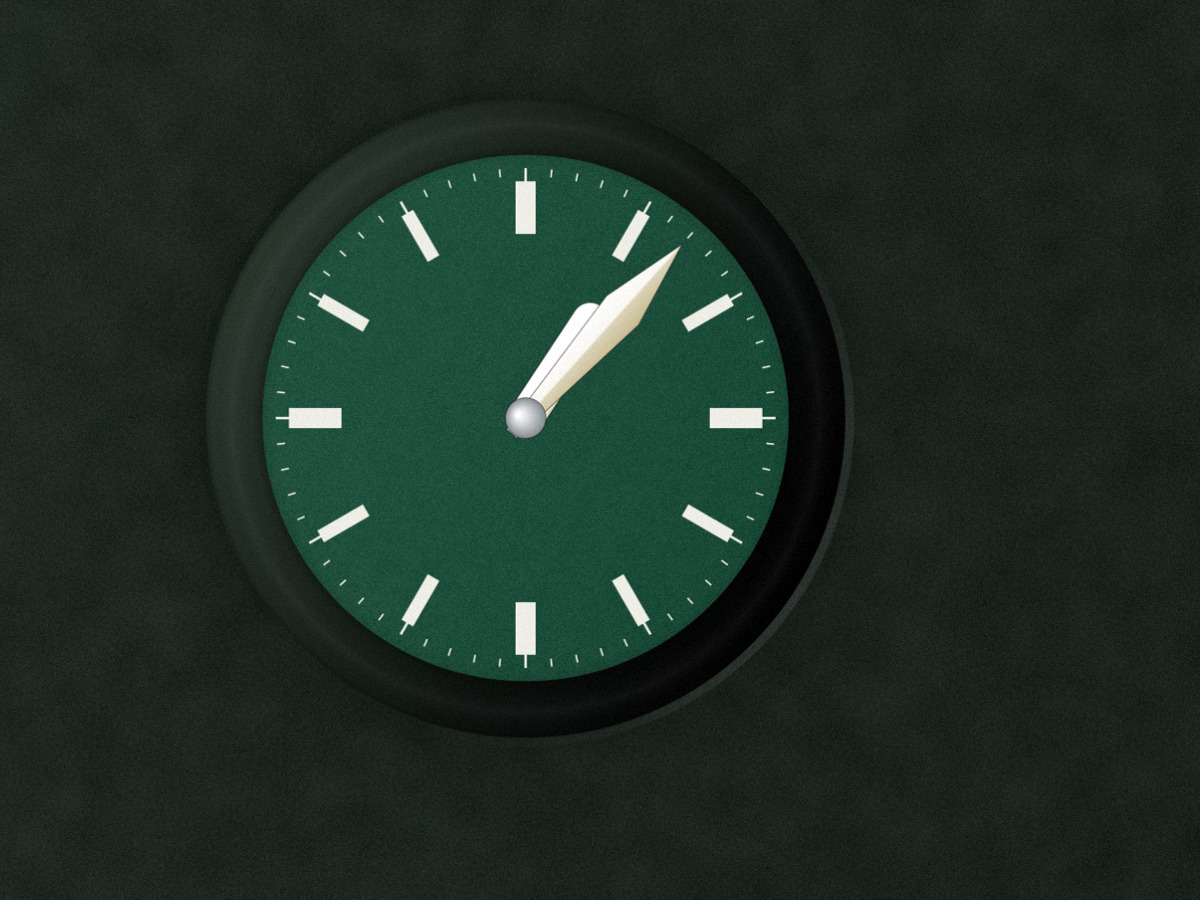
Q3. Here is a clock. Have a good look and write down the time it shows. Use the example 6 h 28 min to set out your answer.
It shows 1 h 07 min
